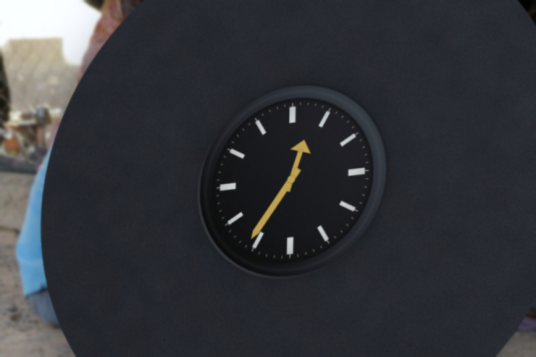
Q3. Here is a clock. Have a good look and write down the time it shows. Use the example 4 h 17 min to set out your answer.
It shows 12 h 36 min
